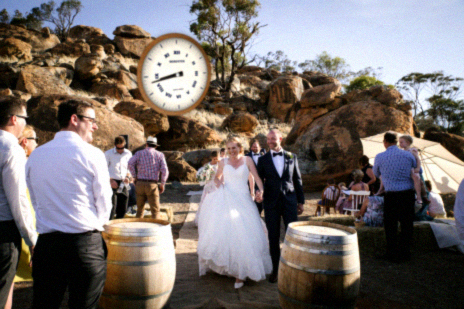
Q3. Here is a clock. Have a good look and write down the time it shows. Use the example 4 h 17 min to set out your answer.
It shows 8 h 43 min
